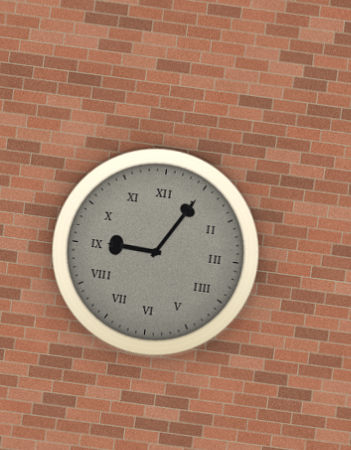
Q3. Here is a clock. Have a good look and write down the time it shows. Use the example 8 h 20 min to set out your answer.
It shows 9 h 05 min
